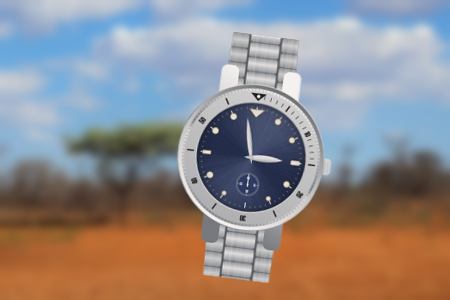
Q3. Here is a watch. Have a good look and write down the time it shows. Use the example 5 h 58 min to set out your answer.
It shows 2 h 58 min
